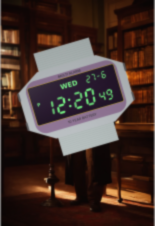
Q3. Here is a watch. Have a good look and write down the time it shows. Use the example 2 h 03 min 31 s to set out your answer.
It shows 12 h 20 min 49 s
